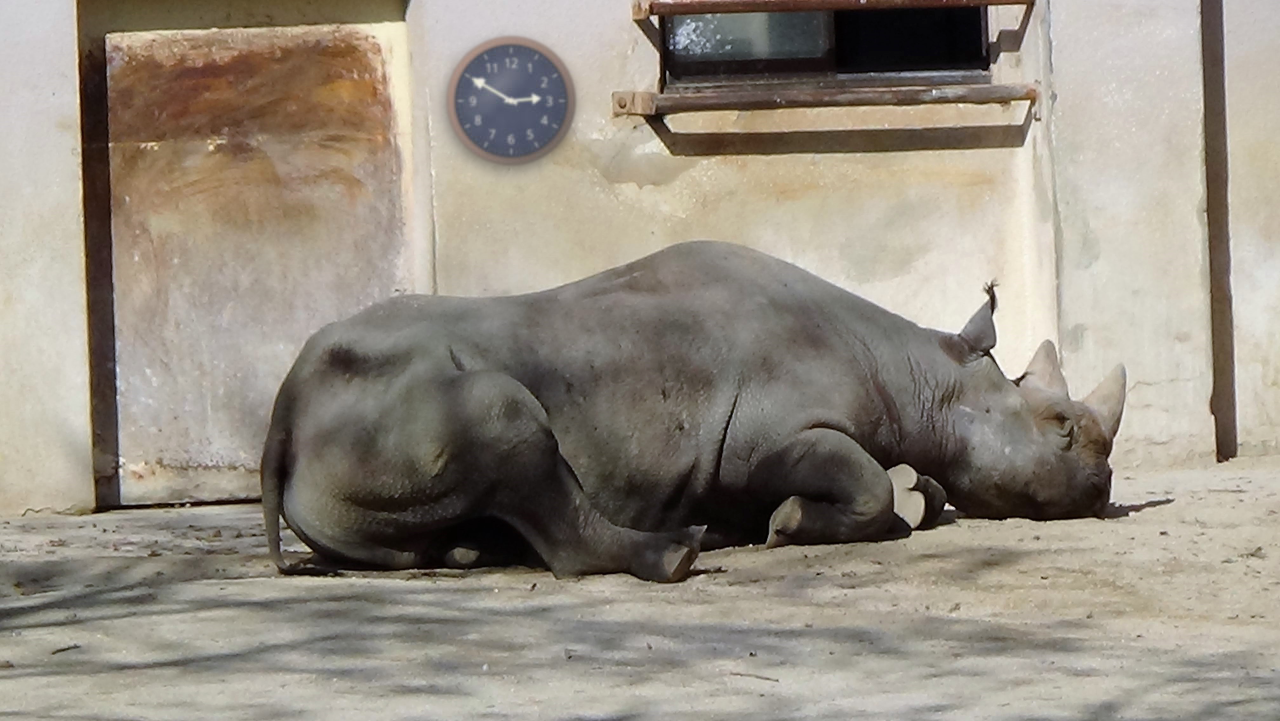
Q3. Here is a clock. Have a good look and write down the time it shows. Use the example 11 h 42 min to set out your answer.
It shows 2 h 50 min
